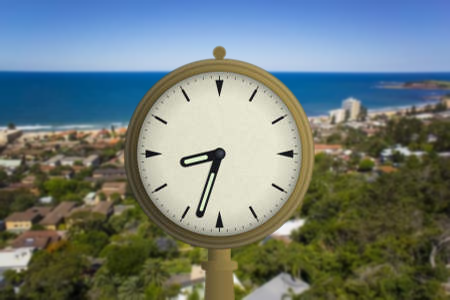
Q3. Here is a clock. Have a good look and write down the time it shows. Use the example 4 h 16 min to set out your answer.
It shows 8 h 33 min
